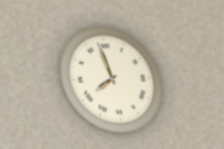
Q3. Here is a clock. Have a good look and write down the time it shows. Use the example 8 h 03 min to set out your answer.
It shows 7 h 58 min
